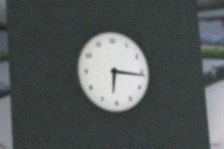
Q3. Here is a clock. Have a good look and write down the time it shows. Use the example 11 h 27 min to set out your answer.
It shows 6 h 16 min
